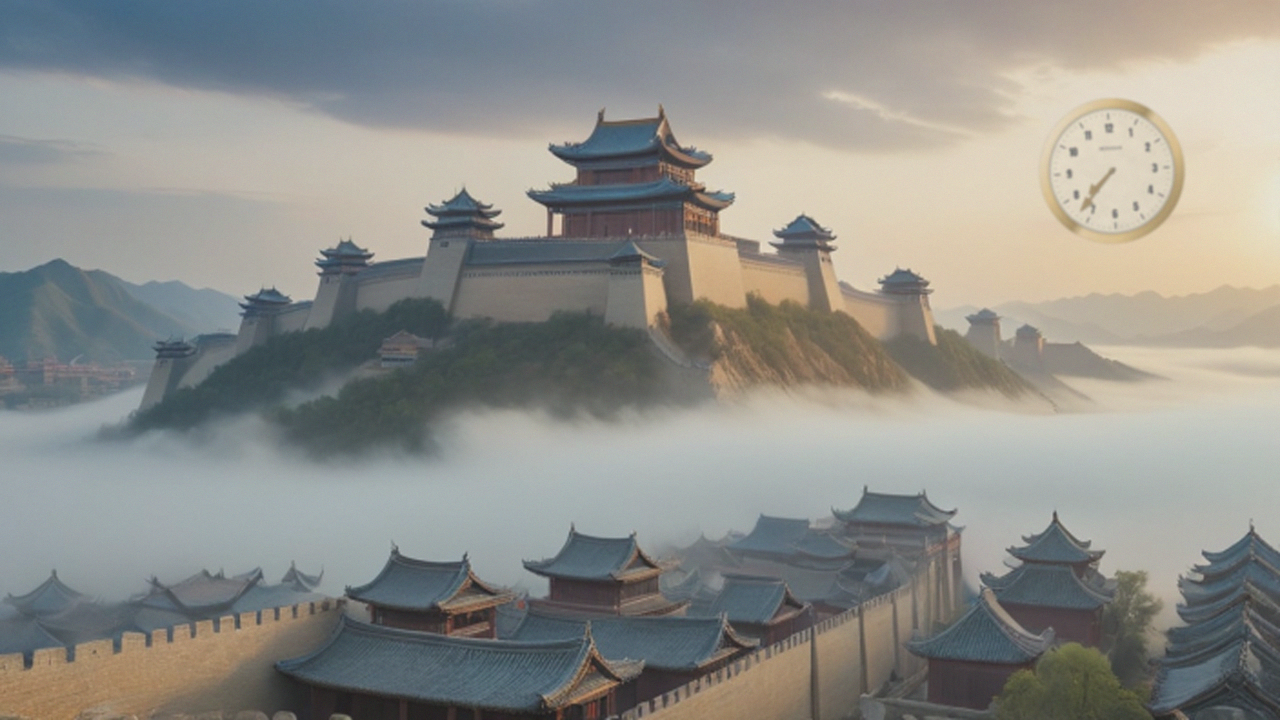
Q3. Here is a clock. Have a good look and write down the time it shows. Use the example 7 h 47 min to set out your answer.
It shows 7 h 37 min
